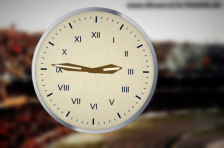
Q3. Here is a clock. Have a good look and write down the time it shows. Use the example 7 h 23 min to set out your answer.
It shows 2 h 46 min
